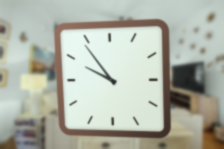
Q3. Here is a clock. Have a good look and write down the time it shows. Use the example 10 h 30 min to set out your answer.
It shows 9 h 54 min
